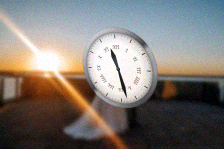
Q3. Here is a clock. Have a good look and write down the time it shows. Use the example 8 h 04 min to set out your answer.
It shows 11 h 28 min
